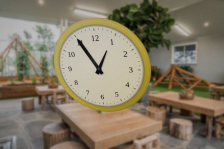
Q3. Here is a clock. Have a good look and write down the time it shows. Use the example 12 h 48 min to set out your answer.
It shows 12 h 55 min
